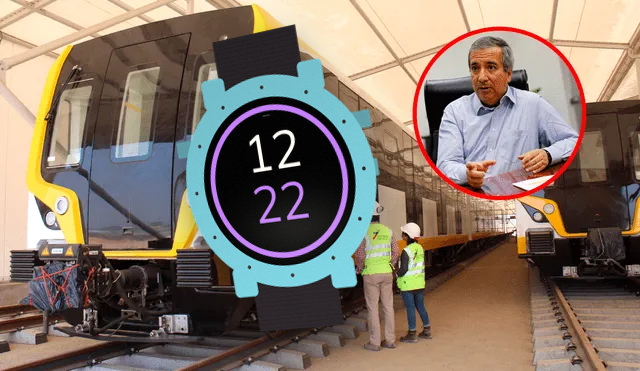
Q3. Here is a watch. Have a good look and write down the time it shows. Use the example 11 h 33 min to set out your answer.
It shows 12 h 22 min
